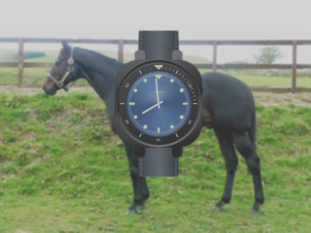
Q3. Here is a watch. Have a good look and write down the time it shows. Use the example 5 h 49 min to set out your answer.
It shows 7 h 59 min
